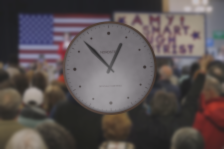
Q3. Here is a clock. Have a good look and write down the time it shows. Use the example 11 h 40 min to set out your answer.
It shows 12 h 53 min
